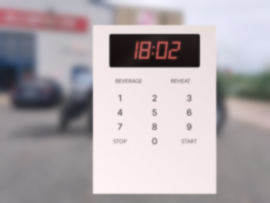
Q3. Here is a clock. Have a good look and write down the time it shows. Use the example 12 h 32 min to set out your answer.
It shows 18 h 02 min
